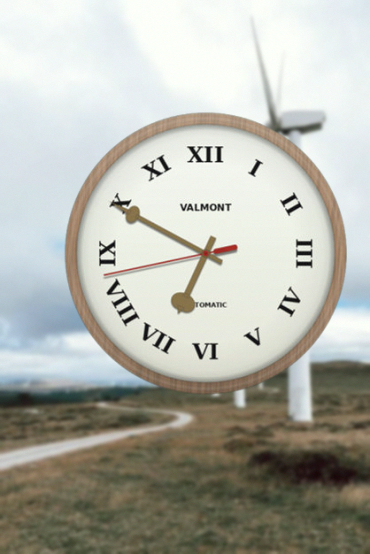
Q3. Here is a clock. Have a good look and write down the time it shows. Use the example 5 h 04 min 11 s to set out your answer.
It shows 6 h 49 min 43 s
